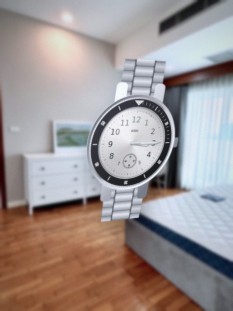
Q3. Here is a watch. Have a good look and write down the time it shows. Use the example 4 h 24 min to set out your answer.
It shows 3 h 15 min
